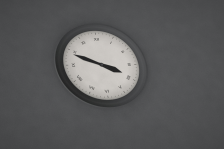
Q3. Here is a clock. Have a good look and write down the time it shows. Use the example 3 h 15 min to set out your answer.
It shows 3 h 49 min
